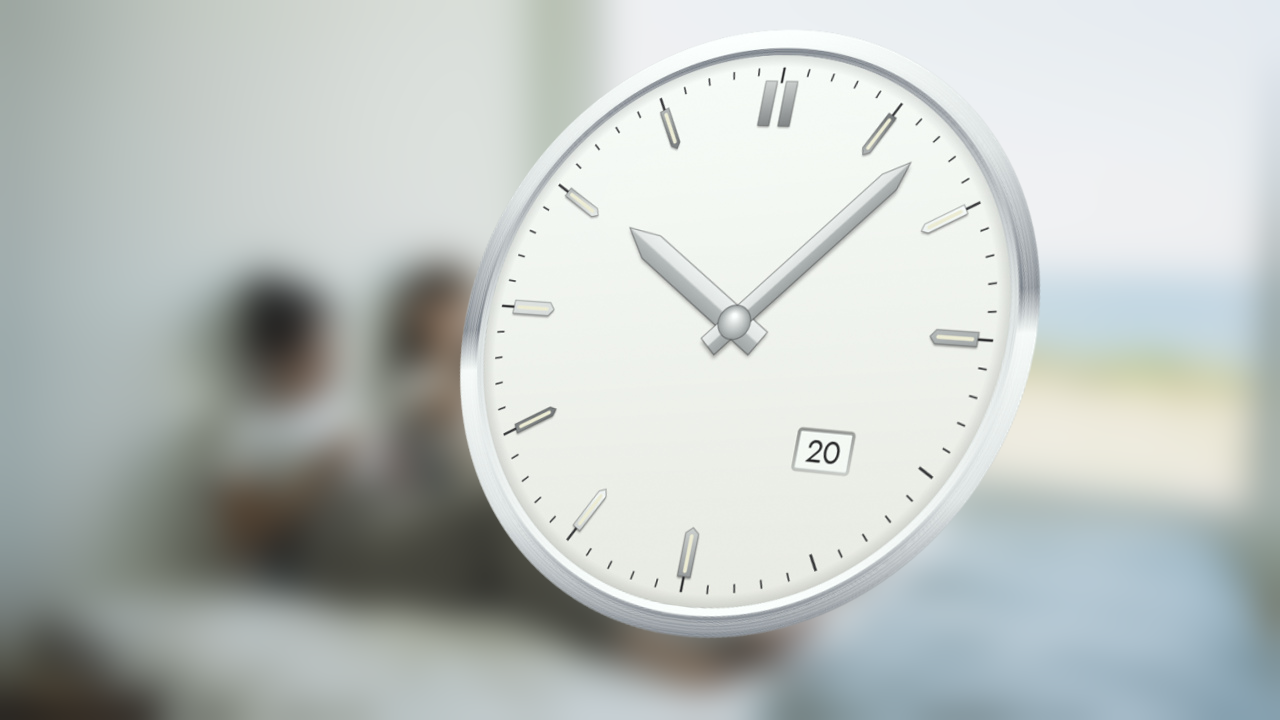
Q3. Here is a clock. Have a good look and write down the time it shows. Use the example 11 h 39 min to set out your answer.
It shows 10 h 07 min
